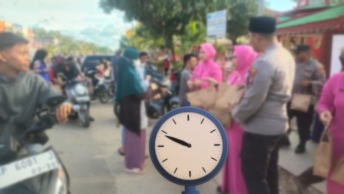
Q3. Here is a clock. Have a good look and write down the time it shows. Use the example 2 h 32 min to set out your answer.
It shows 9 h 49 min
